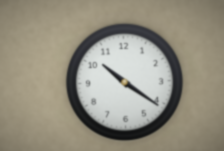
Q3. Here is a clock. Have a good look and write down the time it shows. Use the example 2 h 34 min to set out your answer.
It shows 10 h 21 min
